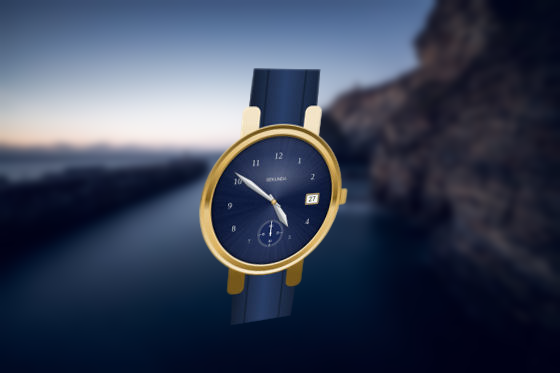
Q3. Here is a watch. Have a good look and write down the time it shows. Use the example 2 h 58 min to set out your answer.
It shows 4 h 51 min
